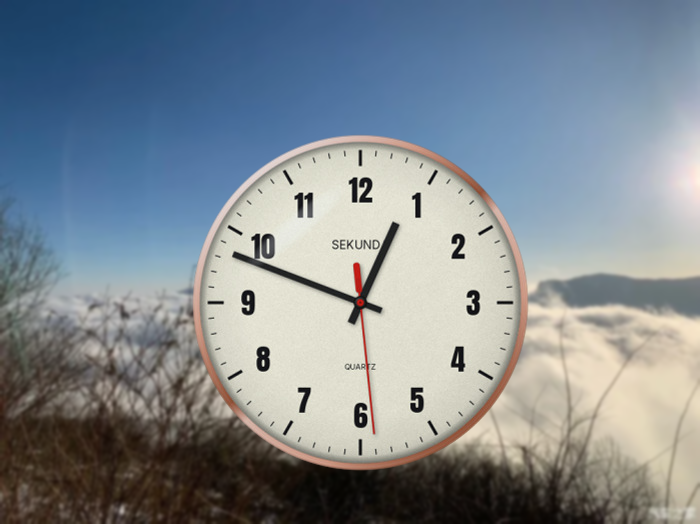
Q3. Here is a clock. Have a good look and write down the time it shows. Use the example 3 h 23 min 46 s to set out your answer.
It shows 12 h 48 min 29 s
